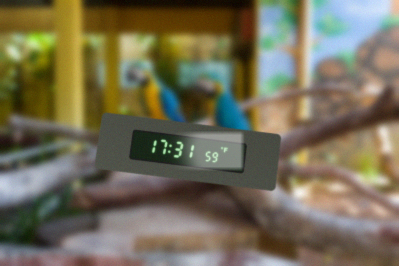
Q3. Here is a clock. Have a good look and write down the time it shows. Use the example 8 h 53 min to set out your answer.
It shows 17 h 31 min
